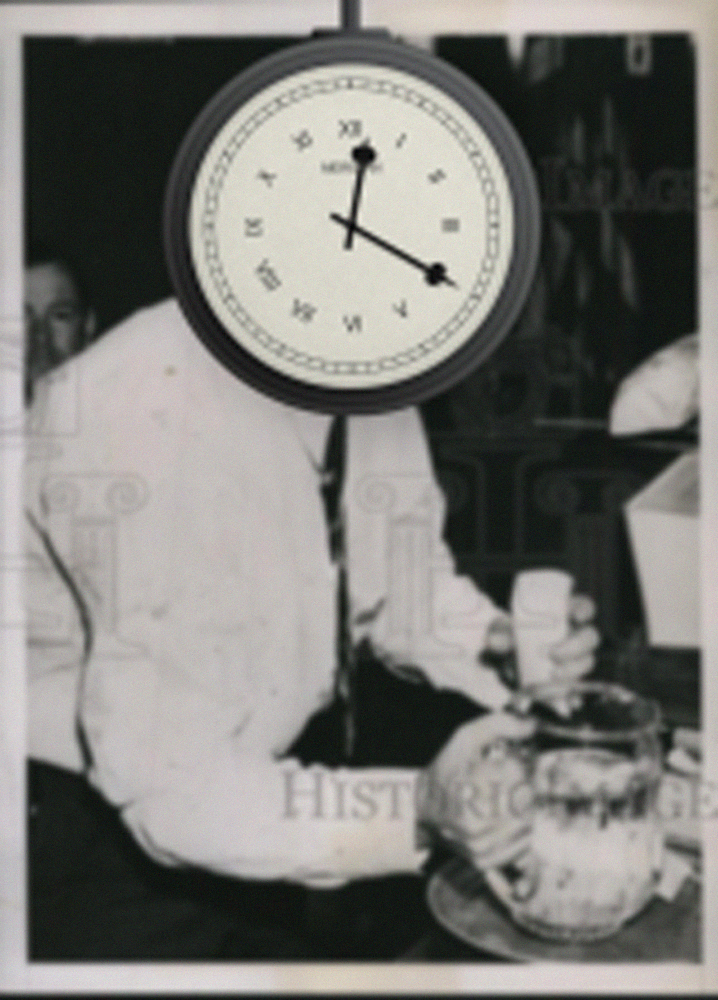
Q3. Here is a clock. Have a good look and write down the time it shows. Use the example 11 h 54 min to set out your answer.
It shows 12 h 20 min
